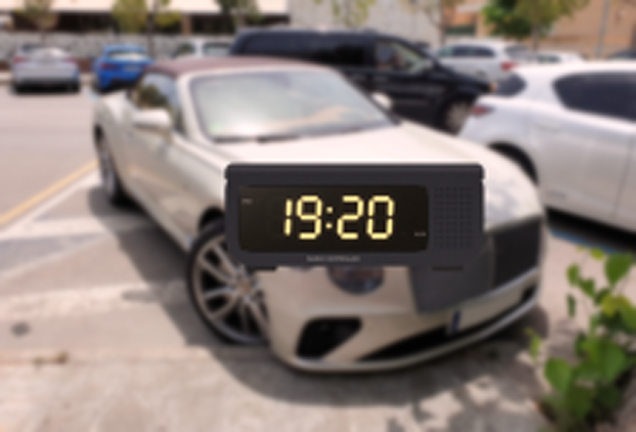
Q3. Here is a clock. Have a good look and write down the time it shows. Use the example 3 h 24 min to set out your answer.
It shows 19 h 20 min
